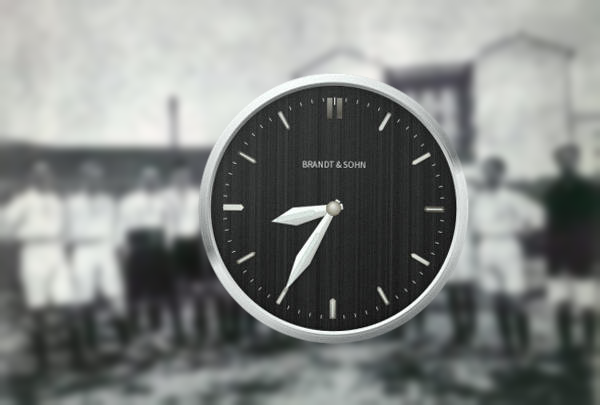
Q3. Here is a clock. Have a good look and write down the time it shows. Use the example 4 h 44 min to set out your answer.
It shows 8 h 35 min
